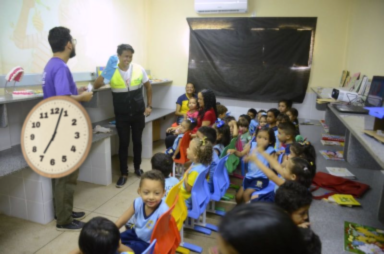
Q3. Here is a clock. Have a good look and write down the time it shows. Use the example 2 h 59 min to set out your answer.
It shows 7 h 03 min
